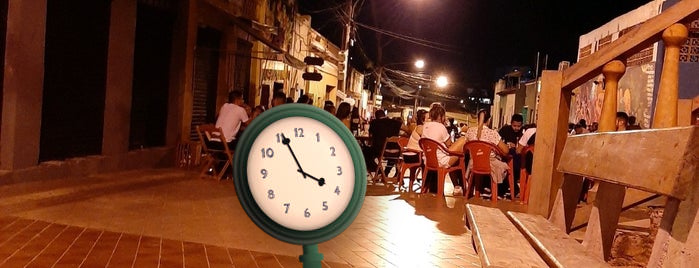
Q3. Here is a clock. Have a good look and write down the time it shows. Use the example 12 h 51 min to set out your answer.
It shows 3 h 56 min
